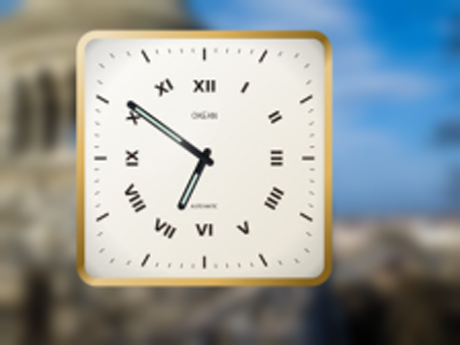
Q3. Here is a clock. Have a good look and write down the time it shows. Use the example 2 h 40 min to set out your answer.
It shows 6 h 51 min
